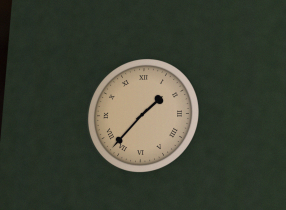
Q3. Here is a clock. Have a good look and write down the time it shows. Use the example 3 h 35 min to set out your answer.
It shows 1 h 37 min
